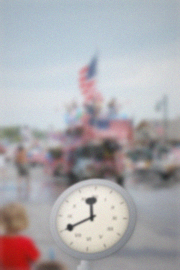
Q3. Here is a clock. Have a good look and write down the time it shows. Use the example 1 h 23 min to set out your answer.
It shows 11 h 40 min
